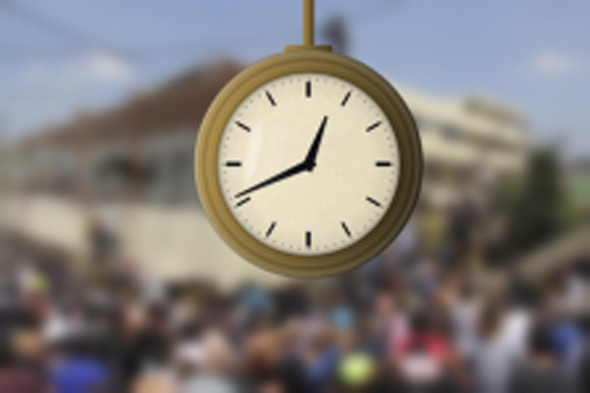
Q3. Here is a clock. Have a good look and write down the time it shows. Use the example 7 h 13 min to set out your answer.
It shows 12 h 41 min
